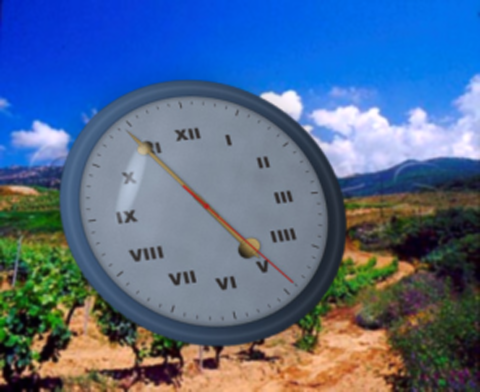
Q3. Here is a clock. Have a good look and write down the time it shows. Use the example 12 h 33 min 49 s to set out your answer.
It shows 4 h 54 min 24 s
